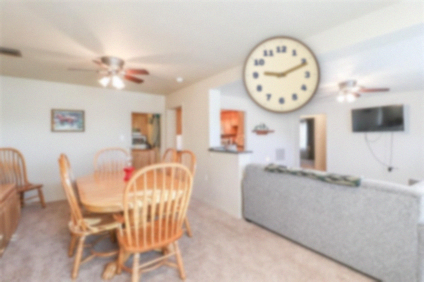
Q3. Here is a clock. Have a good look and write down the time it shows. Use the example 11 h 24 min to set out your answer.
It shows 9 h 11 min
